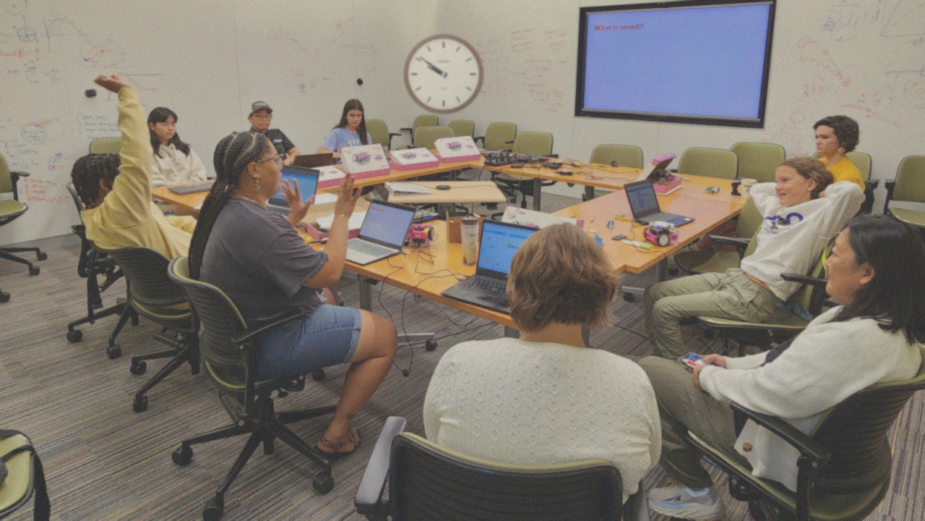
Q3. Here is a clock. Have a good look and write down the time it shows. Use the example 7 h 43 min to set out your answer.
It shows 9 h 51 min
